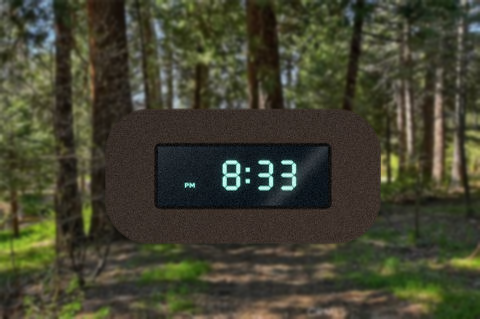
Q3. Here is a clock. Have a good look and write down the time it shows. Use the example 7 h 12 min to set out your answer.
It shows 8 h 33 min
